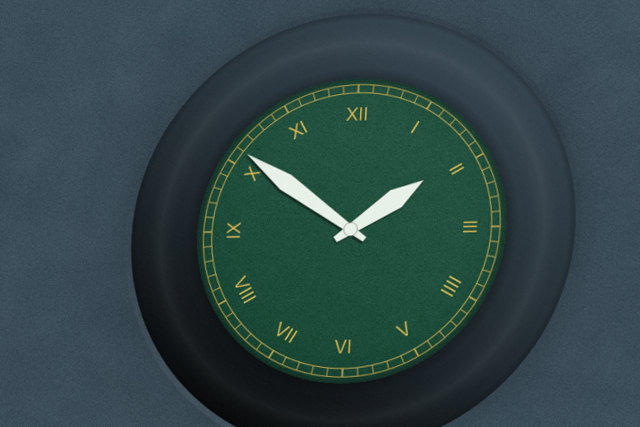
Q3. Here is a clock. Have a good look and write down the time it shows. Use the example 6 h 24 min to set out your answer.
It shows 1 h 51 min
